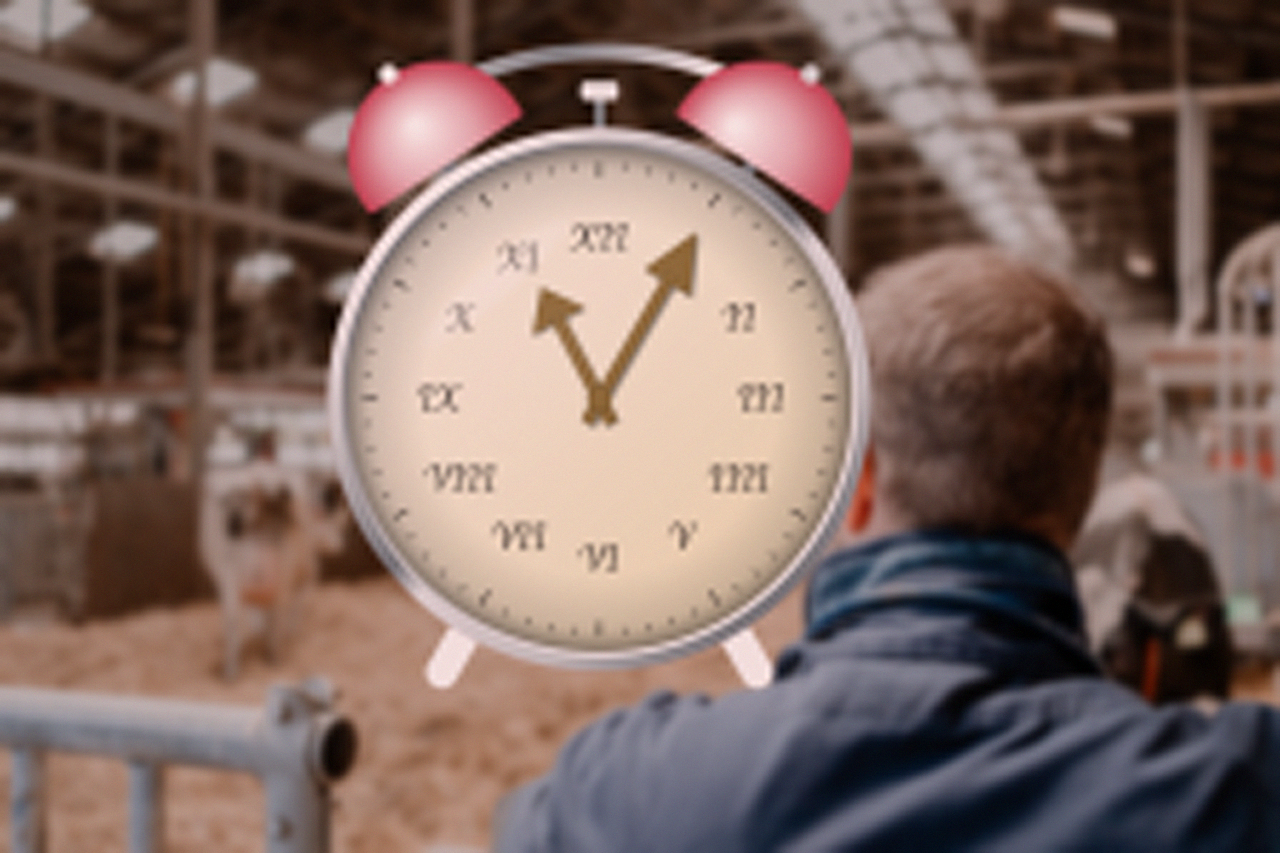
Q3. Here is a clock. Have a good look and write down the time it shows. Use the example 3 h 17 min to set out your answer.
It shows 11 h 05 min
